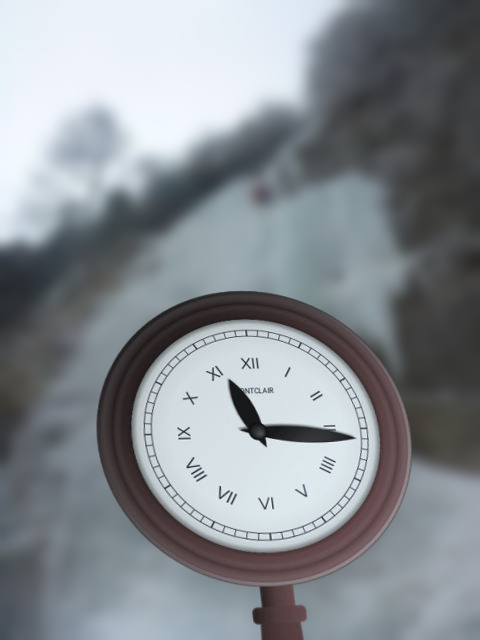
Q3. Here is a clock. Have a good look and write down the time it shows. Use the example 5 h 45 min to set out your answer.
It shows 11 h 16 min
